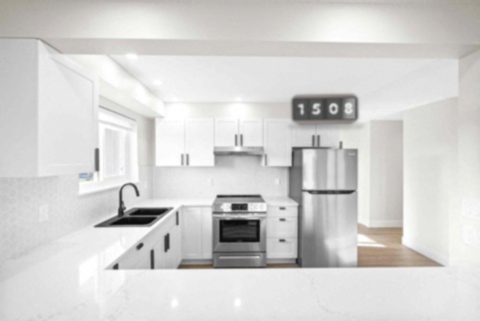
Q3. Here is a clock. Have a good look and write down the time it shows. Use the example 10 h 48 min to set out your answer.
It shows 15 h 08 min
